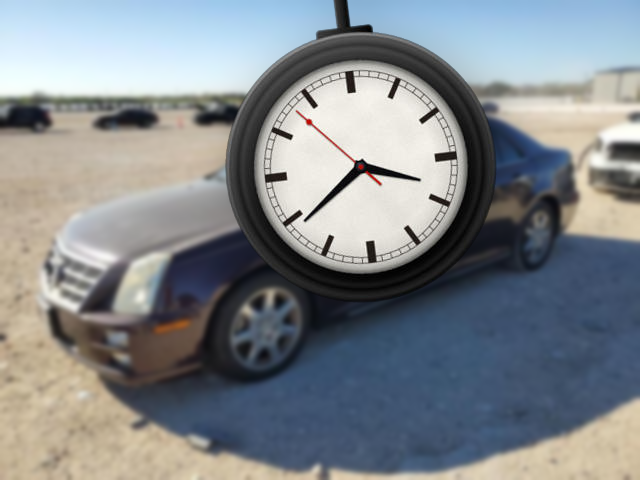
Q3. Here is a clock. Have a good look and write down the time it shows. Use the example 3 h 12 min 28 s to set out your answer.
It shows 3 h 38 min 53 s
